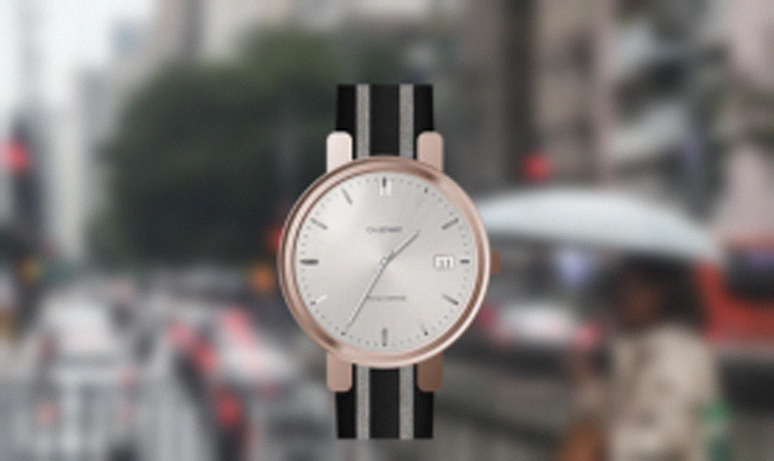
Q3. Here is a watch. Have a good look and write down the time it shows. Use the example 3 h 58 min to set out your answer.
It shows 1 h 35 min
